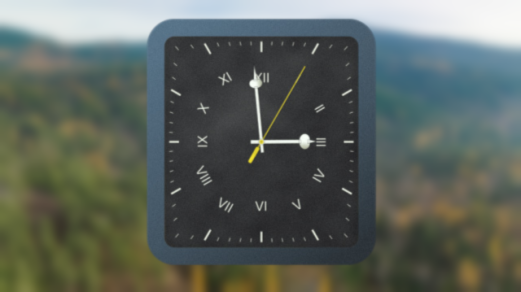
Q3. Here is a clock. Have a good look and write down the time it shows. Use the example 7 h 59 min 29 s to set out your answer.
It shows 2 h 59 min 05 s
